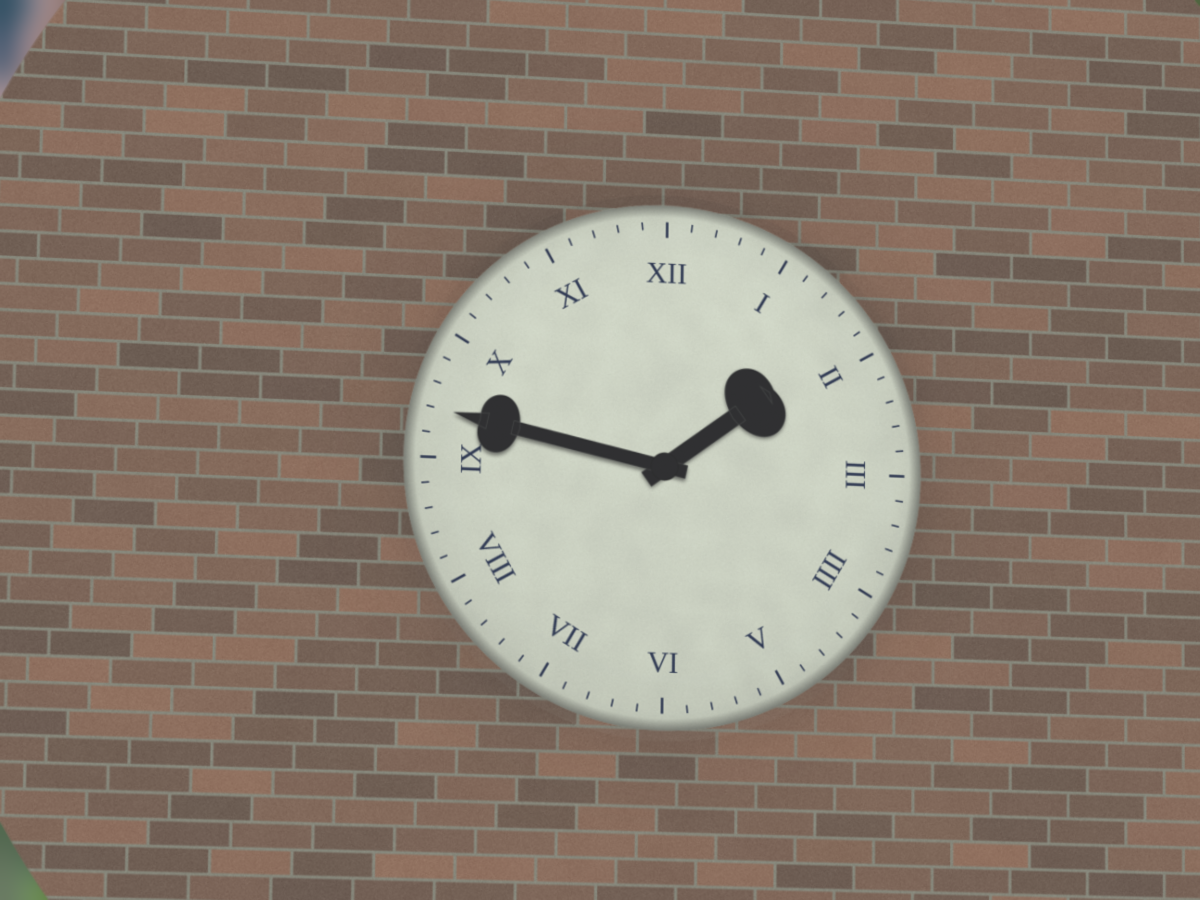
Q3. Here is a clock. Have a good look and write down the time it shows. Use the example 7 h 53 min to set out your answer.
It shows 1 h 47 min
